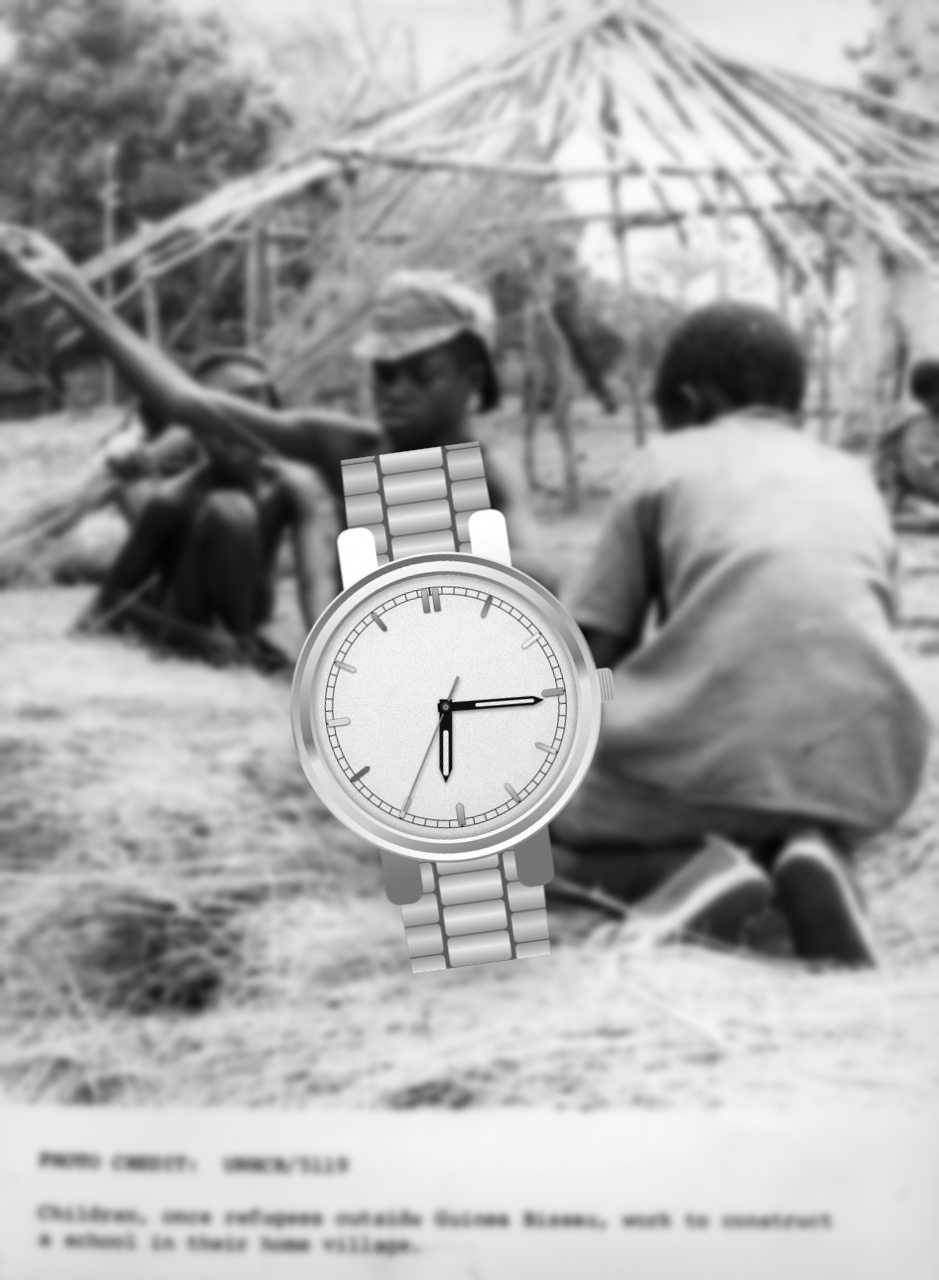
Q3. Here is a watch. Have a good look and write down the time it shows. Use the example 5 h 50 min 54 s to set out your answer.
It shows 6 h 15 min 35 s
